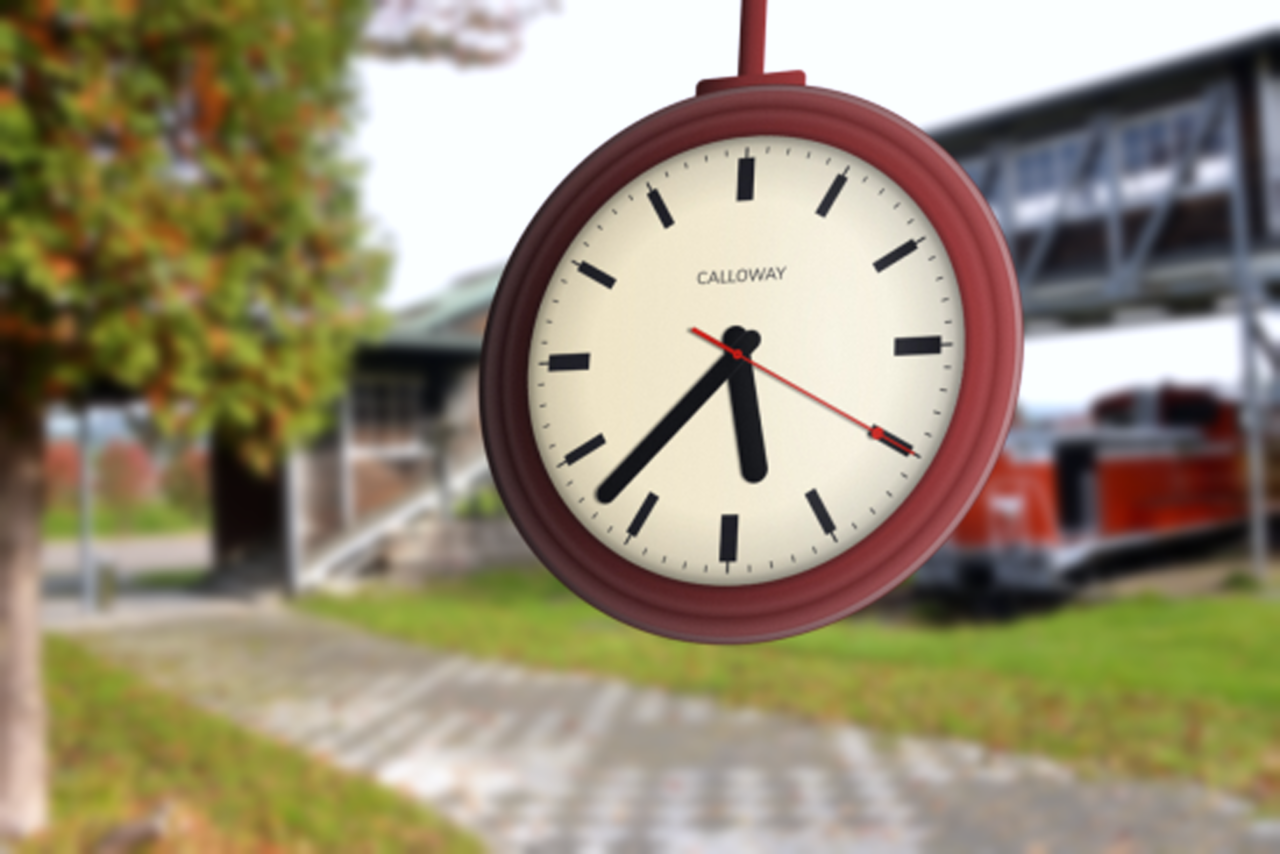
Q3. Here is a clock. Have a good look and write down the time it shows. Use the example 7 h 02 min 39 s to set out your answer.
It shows 5 h 37 min 20 s
